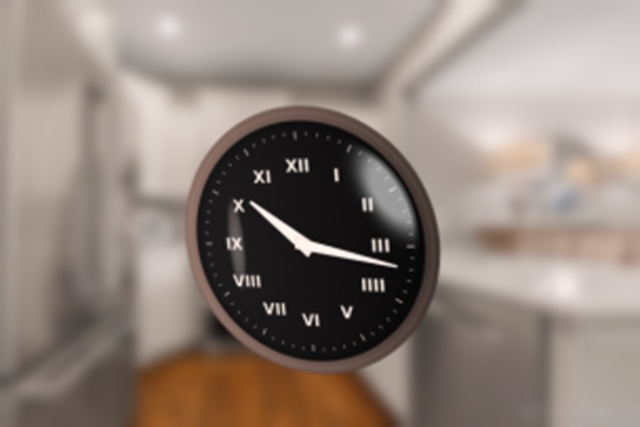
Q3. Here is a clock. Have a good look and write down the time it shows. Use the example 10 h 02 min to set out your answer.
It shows 10 h 17 min
